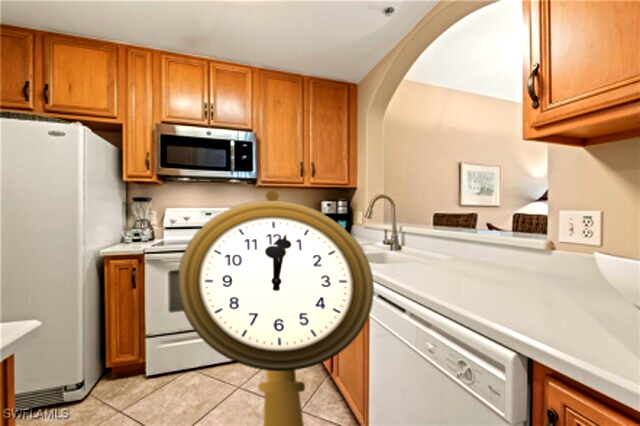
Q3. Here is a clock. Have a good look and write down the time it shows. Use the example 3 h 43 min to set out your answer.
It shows 12 h 02 min
